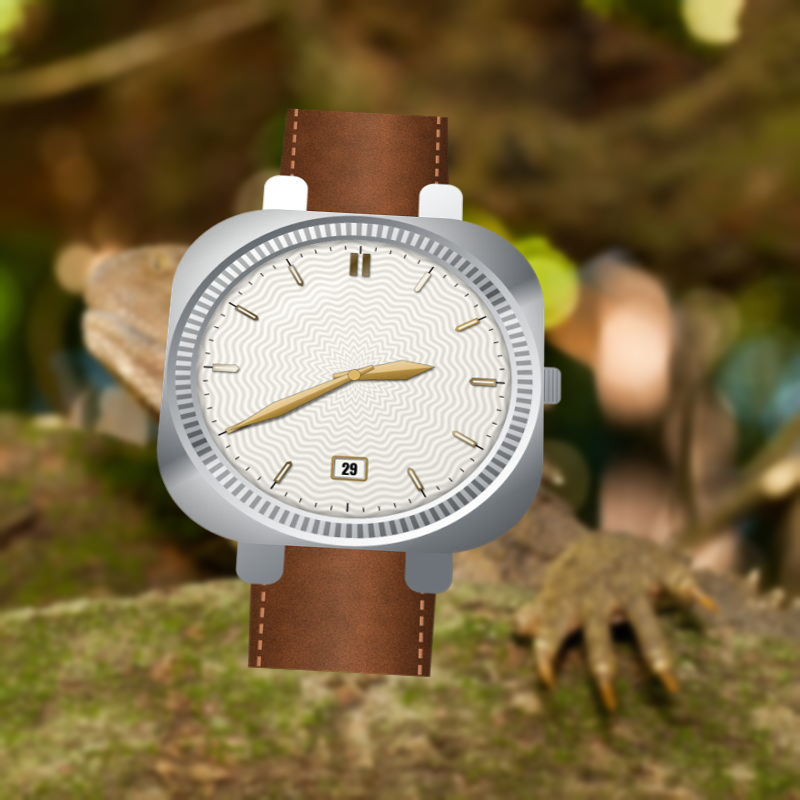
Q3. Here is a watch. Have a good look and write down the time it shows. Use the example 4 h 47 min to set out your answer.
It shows 2 h 40 min
